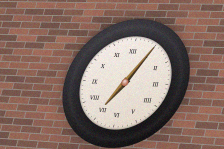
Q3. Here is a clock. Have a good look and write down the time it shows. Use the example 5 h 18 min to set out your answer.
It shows 7 h 05 min
